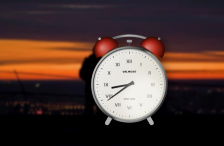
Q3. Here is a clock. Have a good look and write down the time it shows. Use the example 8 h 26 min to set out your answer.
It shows 8 h 39 min
